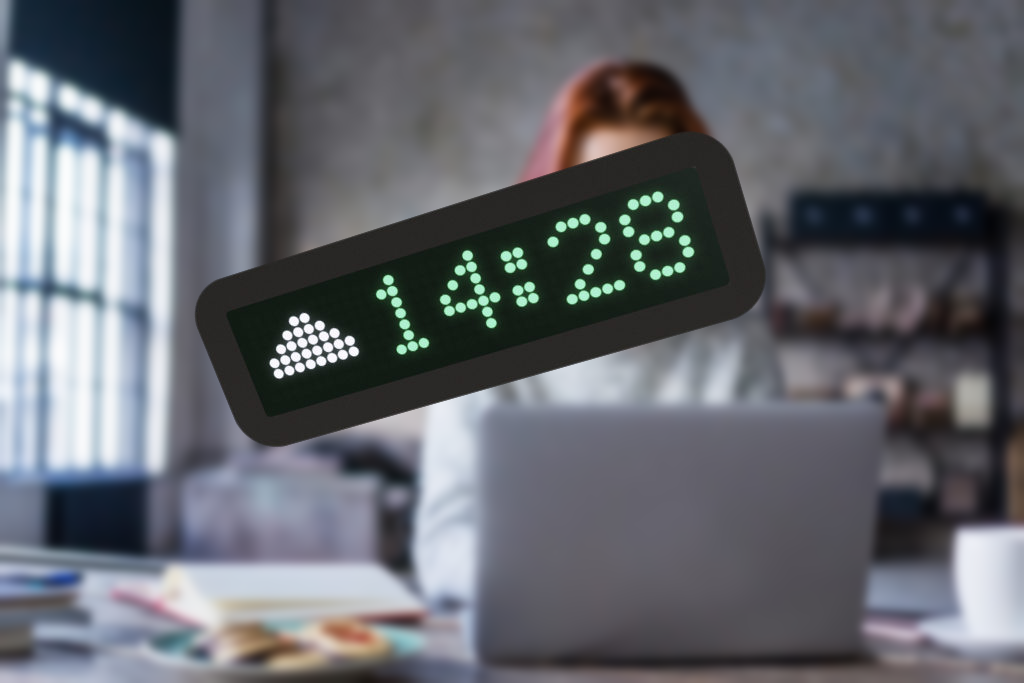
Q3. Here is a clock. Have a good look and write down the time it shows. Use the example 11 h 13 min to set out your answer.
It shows 14 h 28 min
